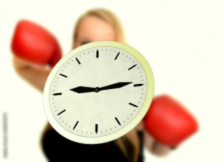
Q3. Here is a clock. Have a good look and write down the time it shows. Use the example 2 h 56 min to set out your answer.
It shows 9 h 14 min
